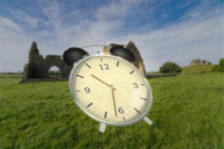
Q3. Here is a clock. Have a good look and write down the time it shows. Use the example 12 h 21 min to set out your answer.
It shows 10 h 32 min
